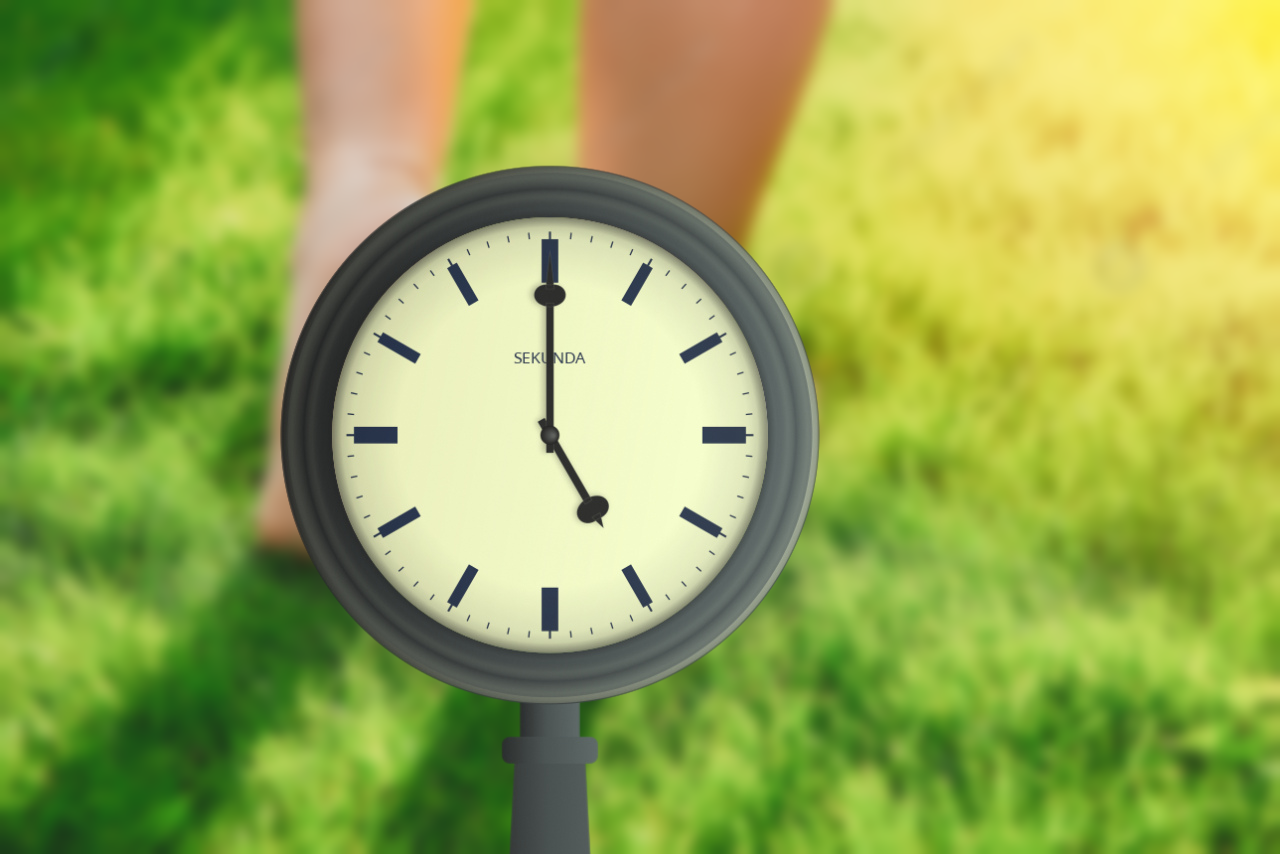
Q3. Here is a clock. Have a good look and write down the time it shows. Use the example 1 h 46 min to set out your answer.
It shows 5 h 00 min
